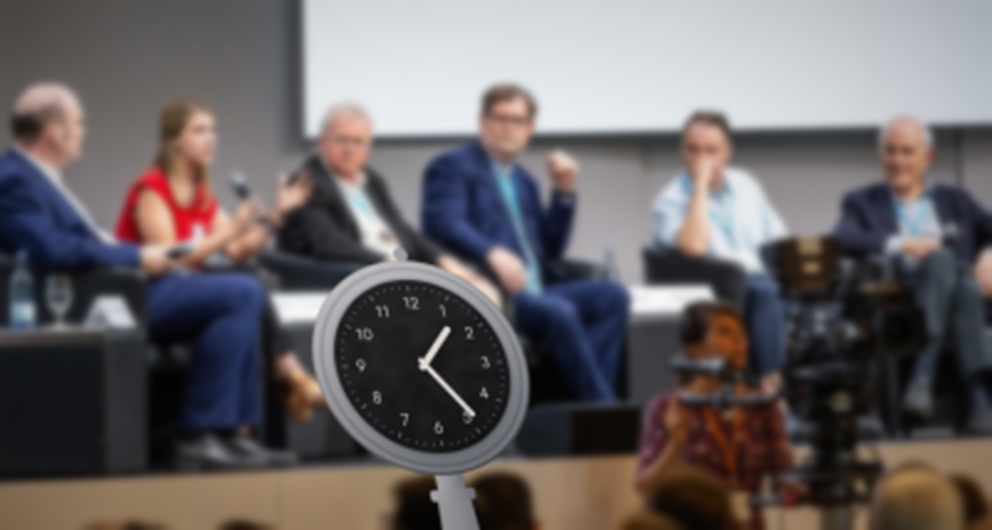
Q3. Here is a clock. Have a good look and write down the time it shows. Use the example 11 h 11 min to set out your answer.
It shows 1 h 24 min
